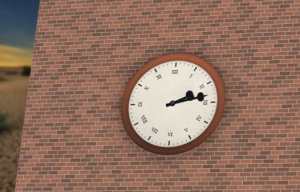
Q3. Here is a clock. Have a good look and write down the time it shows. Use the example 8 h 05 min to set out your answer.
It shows 2 h 13 min
